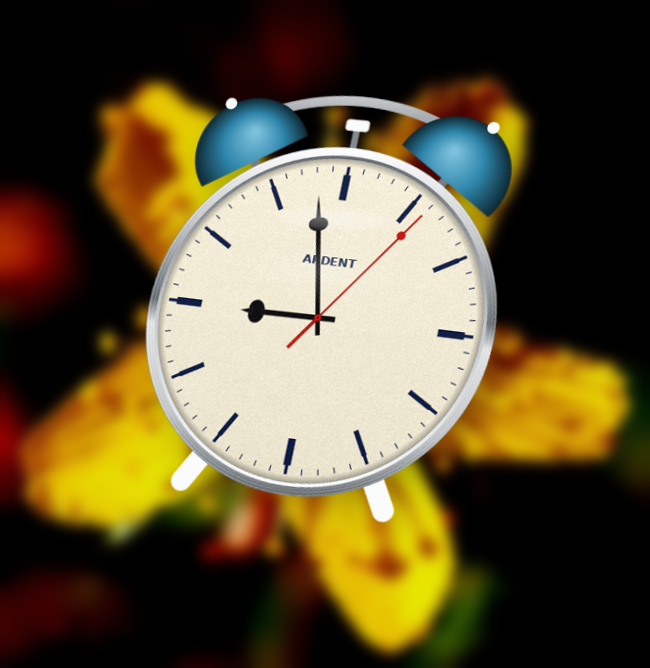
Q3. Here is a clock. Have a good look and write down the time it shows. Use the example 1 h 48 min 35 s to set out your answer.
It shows 8 h 58 min 06 s
